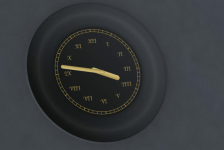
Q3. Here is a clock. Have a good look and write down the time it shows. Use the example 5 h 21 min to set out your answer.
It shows 3 h 47 min
